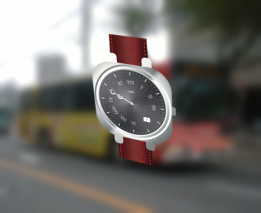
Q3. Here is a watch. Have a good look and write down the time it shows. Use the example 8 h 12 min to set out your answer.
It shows 9 h 49 min
